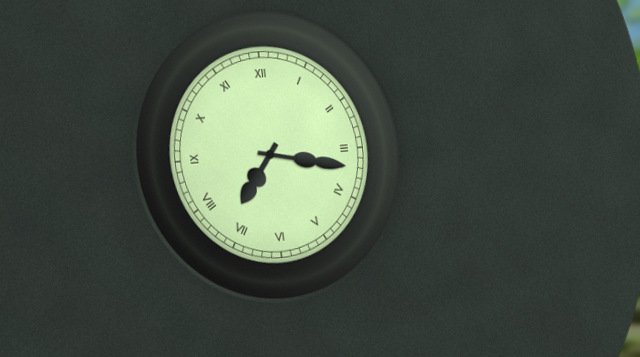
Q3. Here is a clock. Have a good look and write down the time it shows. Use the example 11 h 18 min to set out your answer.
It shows 7 h 17 min
